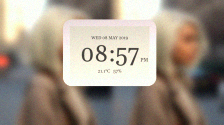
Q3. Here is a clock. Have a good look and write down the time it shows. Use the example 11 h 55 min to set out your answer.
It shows 8 h 57 min
